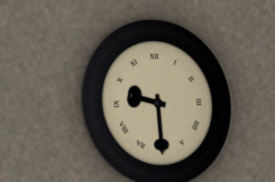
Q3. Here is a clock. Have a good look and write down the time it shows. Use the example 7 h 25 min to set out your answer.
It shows 9 h 30 min
